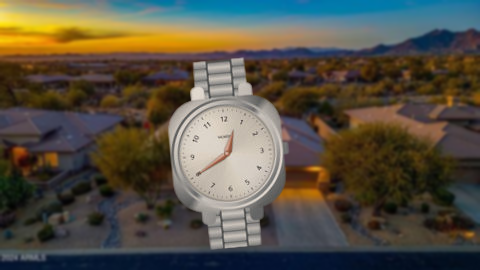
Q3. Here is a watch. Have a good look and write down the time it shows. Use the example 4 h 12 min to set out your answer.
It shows 12 h 40 min
